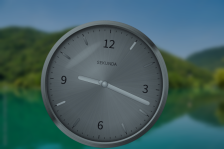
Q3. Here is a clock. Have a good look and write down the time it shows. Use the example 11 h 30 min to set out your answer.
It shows 9 h 18 min
